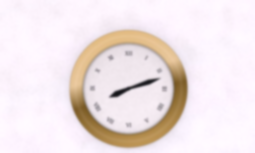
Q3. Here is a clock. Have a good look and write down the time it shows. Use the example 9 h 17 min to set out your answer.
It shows 8 h 12 min
